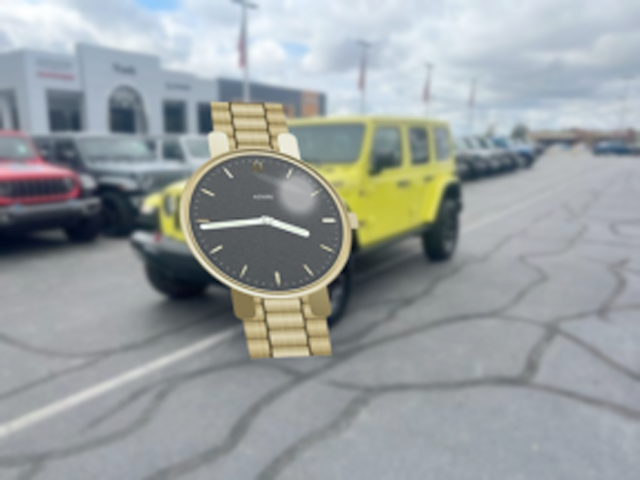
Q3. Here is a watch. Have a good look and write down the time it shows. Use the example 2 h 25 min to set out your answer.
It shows 3 h 44 min
